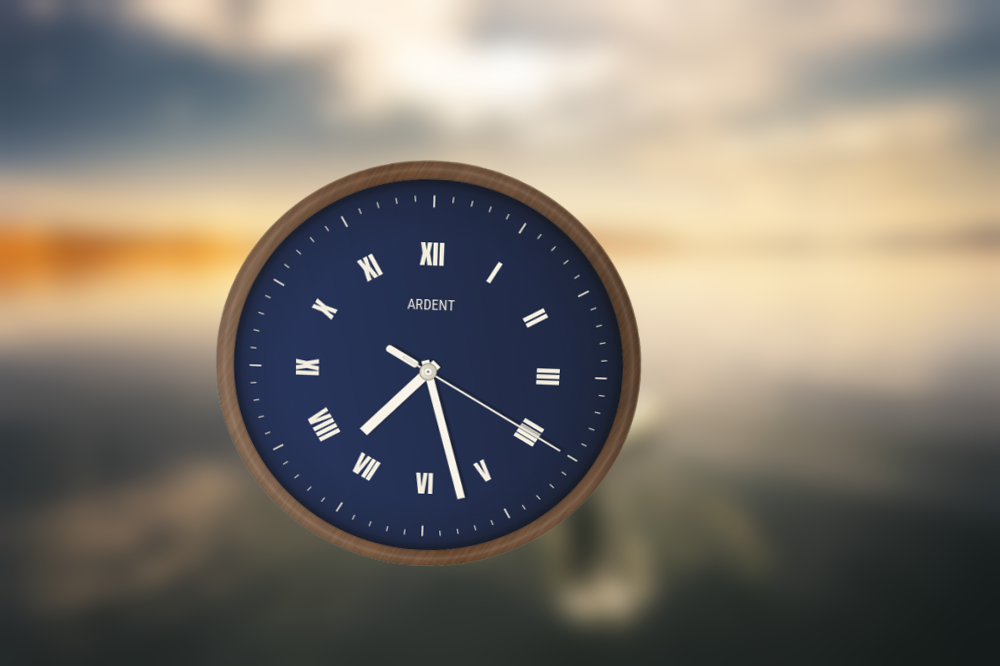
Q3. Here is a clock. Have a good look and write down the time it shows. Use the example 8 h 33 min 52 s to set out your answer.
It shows 7 h 27 min 20 s
